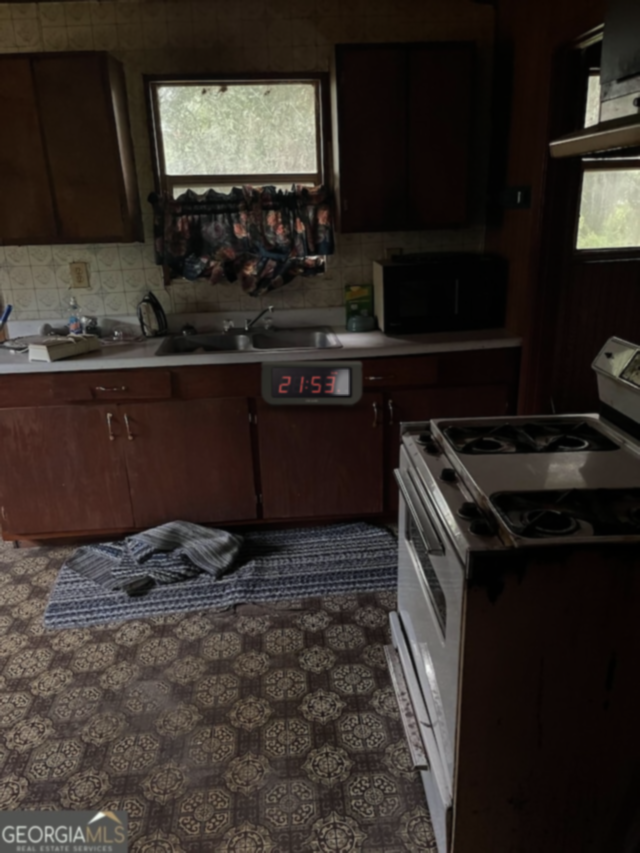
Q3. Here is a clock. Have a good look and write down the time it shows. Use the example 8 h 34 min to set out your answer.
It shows 21 h 53 min
